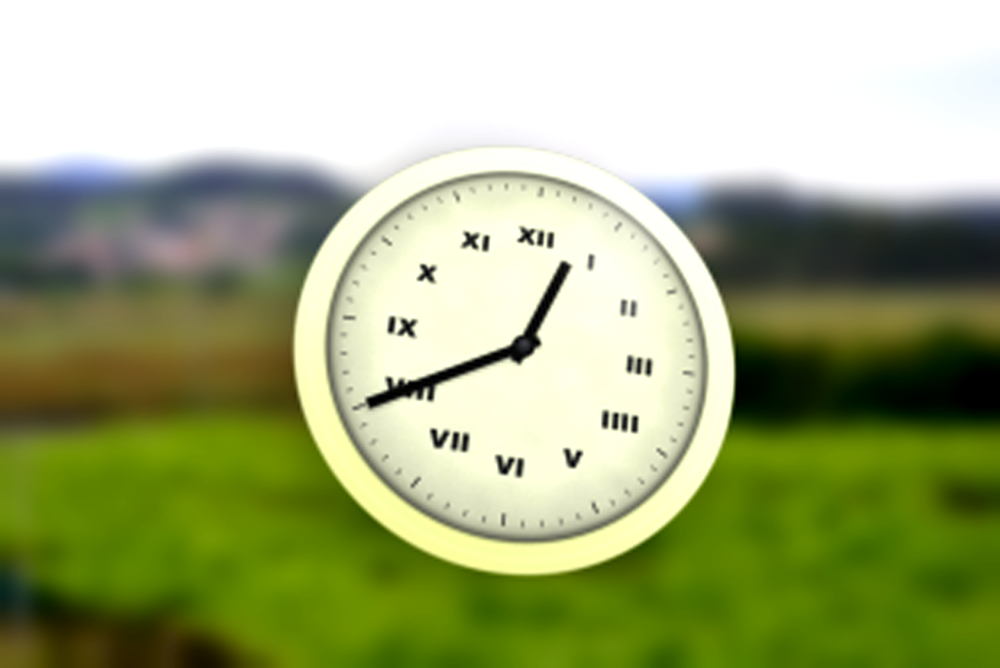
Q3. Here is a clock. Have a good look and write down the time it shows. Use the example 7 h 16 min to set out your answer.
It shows 12 h 40 min
